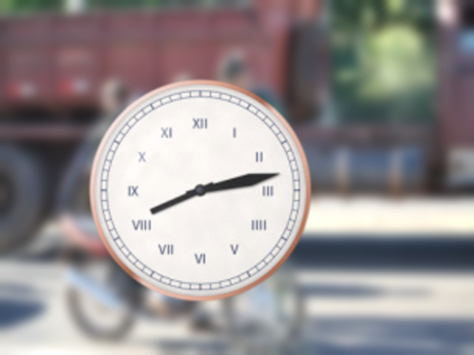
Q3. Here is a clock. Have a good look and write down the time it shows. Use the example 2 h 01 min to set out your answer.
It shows 8 h 13 min
